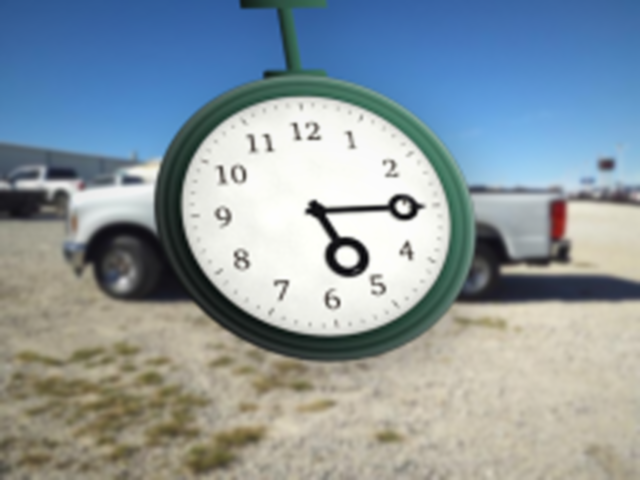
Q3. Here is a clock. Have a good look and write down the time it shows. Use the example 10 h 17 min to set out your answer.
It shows 5 h 15 min
